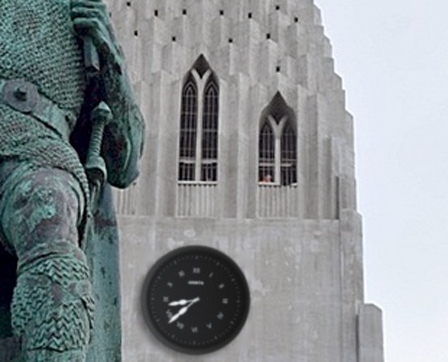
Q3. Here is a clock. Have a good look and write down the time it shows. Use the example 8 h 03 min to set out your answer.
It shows 8 h 38 min
